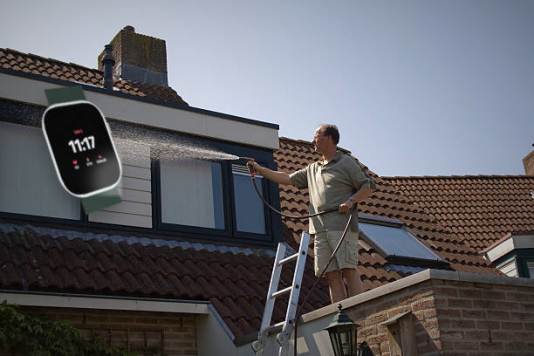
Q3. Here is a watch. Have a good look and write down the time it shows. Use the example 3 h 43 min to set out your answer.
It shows 11 h 17 min
